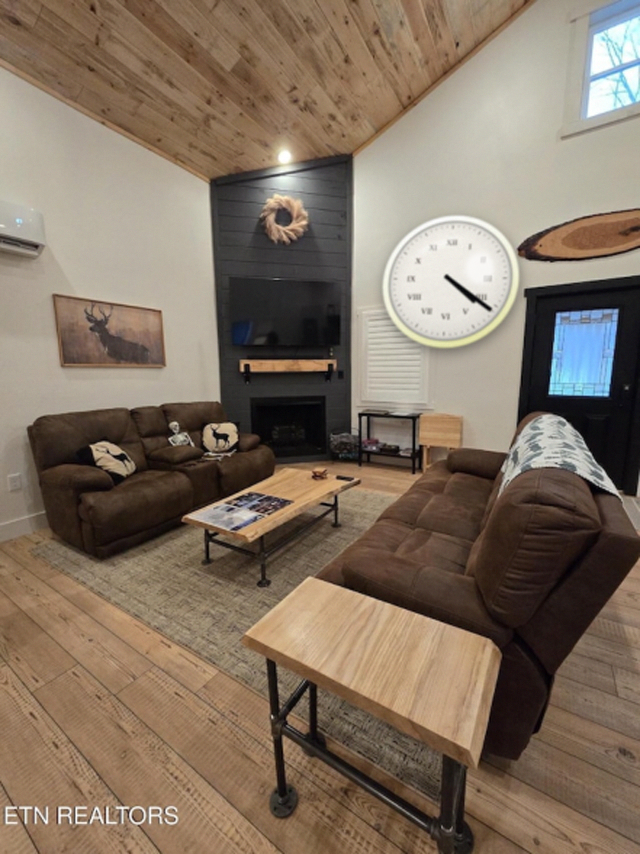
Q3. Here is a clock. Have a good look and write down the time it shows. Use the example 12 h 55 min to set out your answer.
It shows 4 h 21 min
